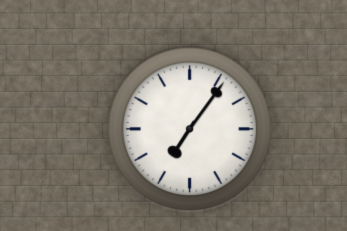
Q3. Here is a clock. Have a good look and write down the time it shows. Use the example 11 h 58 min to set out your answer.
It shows 7 h 06 min
